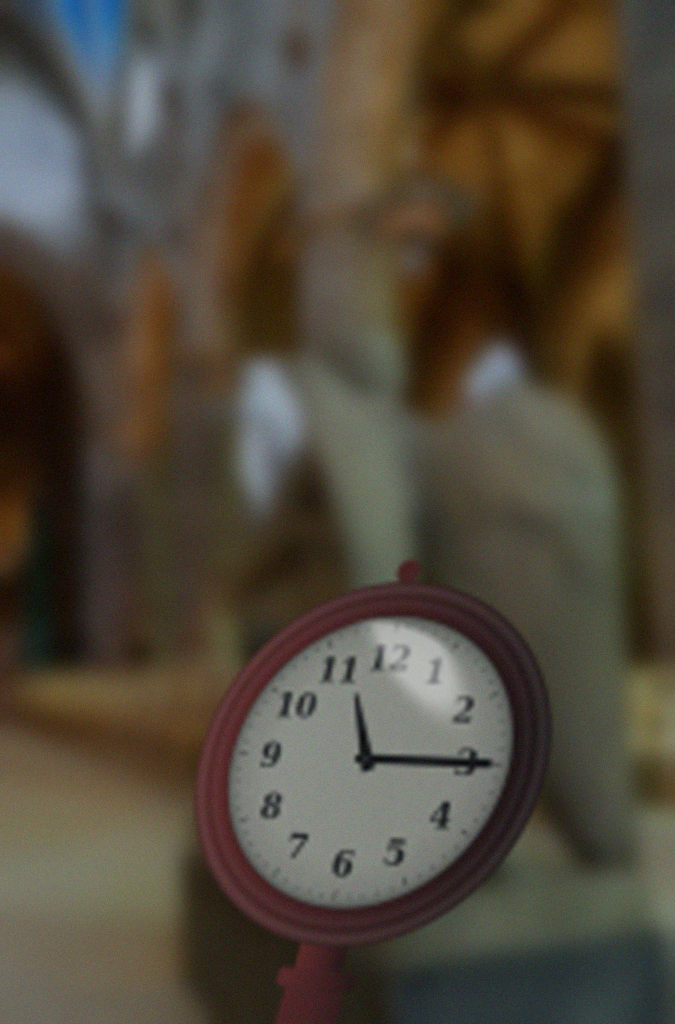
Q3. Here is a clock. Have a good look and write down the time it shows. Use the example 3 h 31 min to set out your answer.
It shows 11 h 15 min
